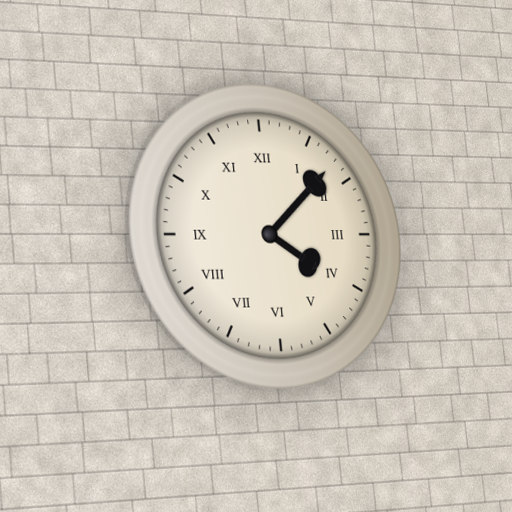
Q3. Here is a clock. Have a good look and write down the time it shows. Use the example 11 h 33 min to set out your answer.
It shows 4 h 08 min
